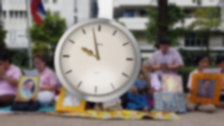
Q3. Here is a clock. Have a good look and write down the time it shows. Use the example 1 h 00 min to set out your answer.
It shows 9 h 58 min
